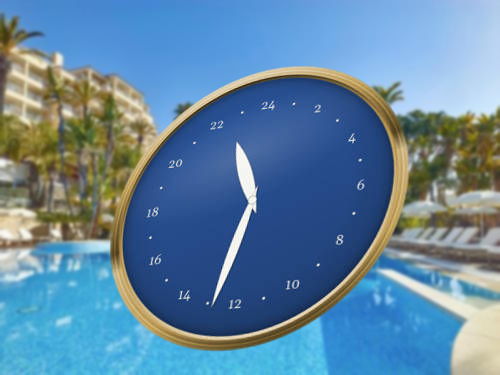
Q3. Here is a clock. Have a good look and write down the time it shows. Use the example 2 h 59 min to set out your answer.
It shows 22 h 32 min
